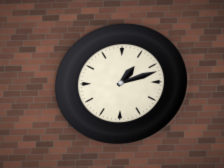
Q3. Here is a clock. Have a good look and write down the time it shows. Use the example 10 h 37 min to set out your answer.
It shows 1 h 12 min
